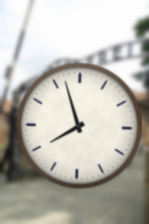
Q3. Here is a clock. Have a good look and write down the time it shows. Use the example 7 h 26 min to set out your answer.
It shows 7 h 57 min
